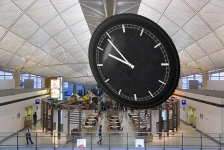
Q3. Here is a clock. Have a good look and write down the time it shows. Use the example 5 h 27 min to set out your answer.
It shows 9 h 54 min
